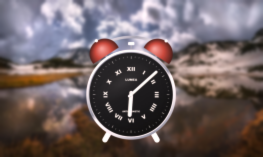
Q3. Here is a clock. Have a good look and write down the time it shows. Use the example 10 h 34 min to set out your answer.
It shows 6 h 08 min
